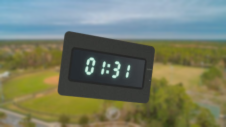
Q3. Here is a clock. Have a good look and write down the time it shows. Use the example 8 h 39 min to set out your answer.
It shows 1 h 31 min
